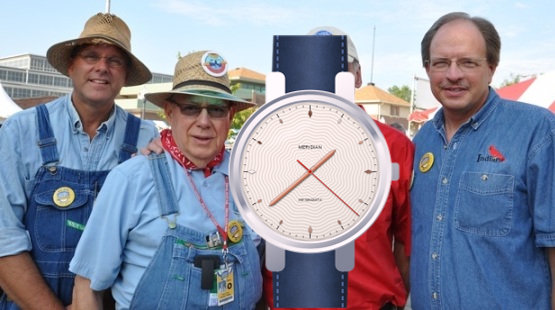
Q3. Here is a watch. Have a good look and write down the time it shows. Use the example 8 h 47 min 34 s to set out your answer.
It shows 1 h 38 min 22 s
